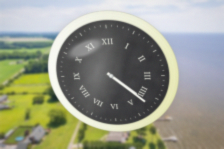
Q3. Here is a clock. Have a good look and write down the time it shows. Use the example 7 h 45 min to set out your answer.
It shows 4 h 22 min
